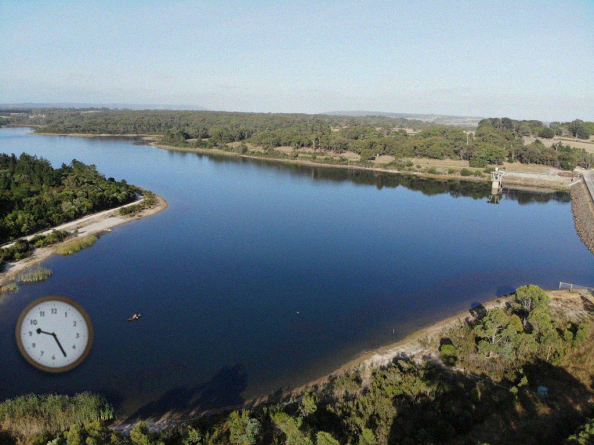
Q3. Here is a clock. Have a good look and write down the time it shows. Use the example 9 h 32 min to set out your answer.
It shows 9 h 25 min
